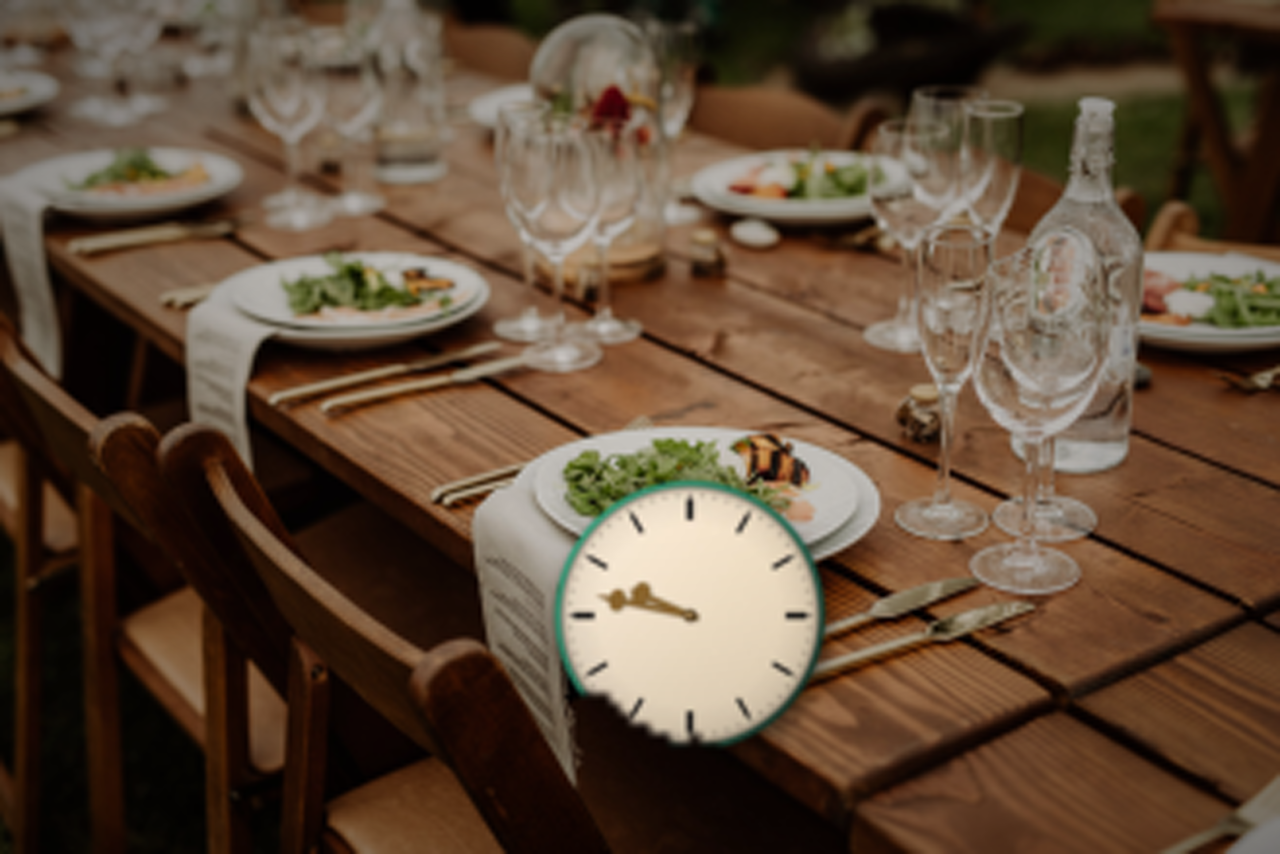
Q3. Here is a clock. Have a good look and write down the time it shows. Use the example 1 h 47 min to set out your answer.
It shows 9 h 47 min
